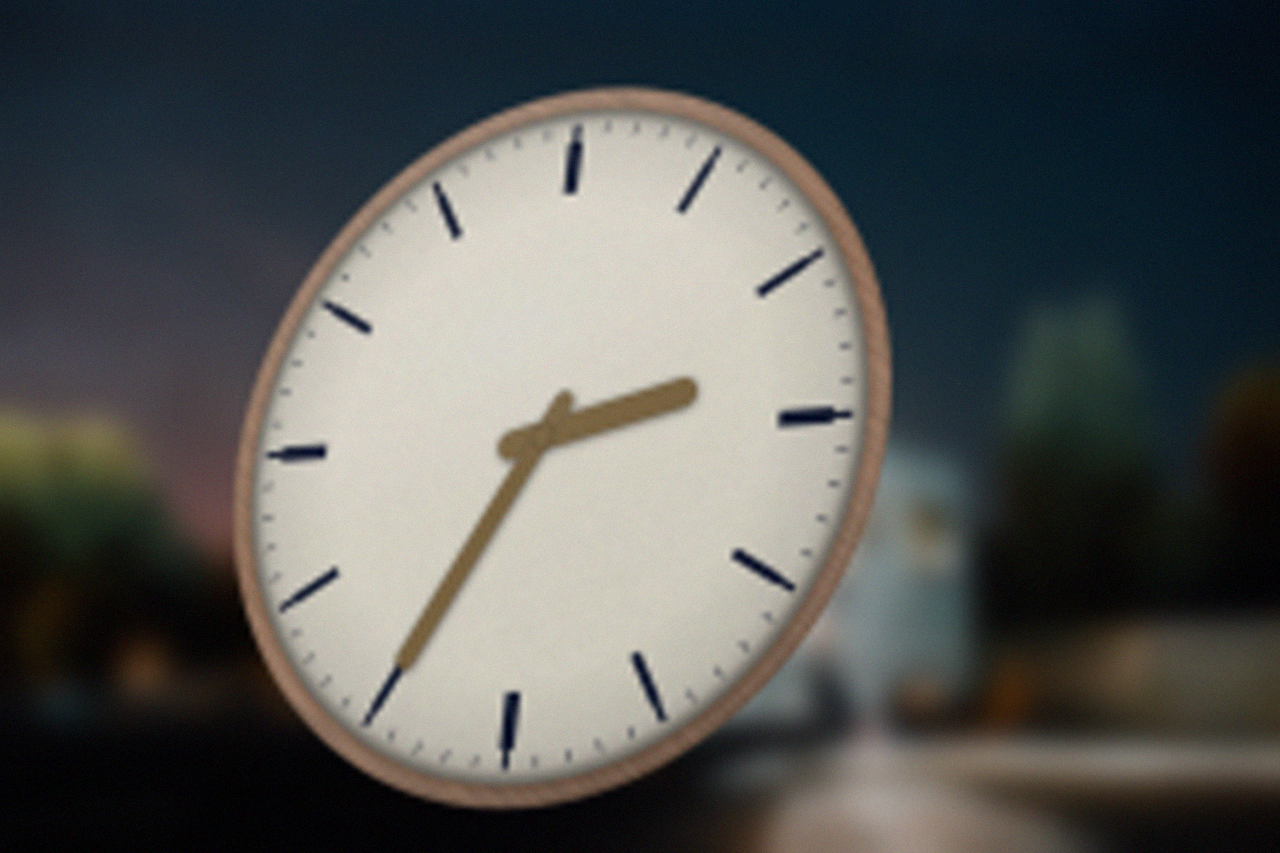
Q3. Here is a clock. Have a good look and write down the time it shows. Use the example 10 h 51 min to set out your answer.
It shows 2 h 35 min
